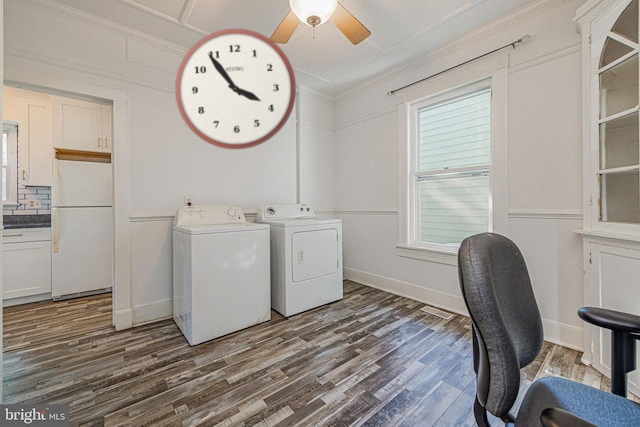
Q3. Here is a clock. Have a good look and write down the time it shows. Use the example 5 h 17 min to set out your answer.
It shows 3 h 54 min
